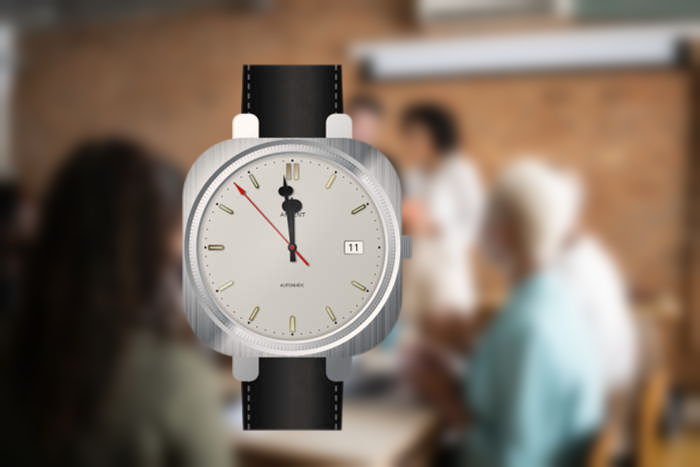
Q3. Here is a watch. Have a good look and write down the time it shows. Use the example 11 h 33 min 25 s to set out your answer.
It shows 11 h 58 min 53 s
